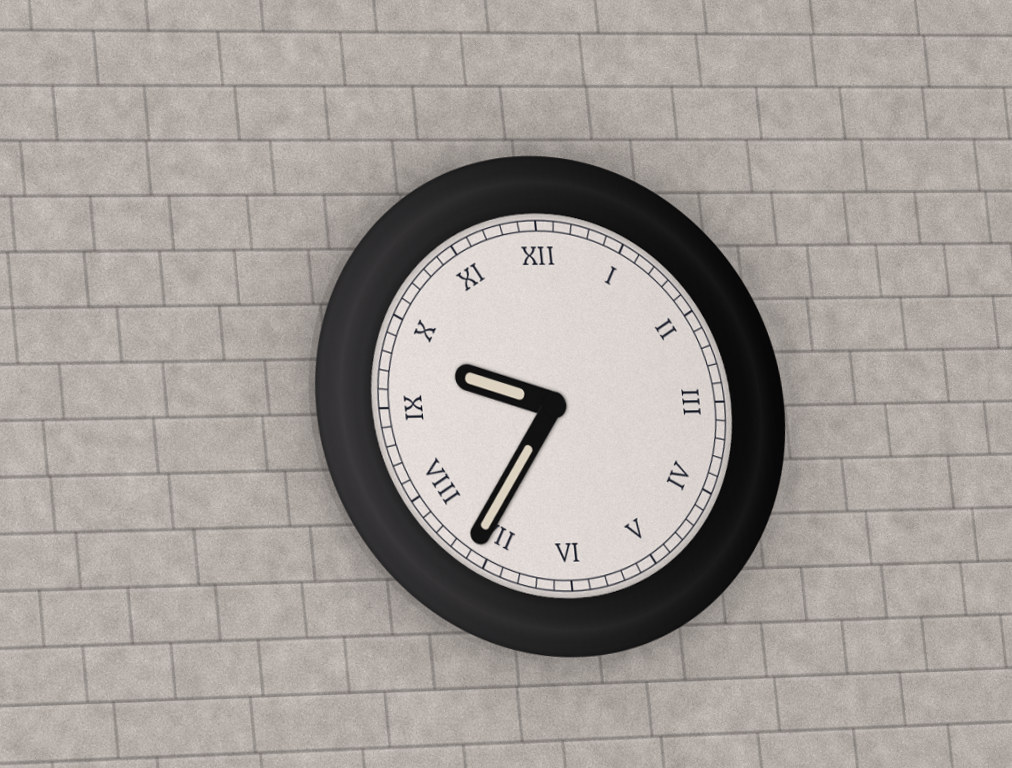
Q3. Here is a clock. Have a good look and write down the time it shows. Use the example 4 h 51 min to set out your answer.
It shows 9 h 36 min
